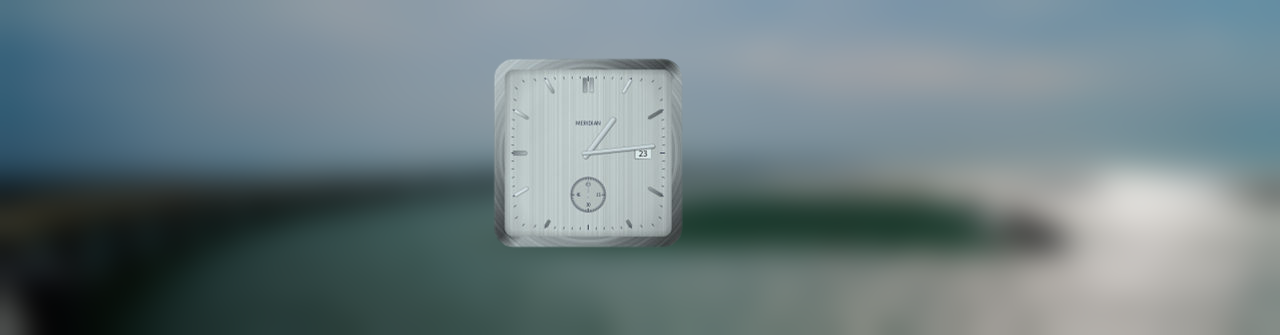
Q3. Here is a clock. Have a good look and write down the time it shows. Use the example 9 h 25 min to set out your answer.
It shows 1 h 14 min
